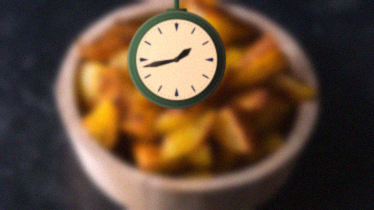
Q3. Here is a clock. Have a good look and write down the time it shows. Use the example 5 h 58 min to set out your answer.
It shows 1 h 43 min
